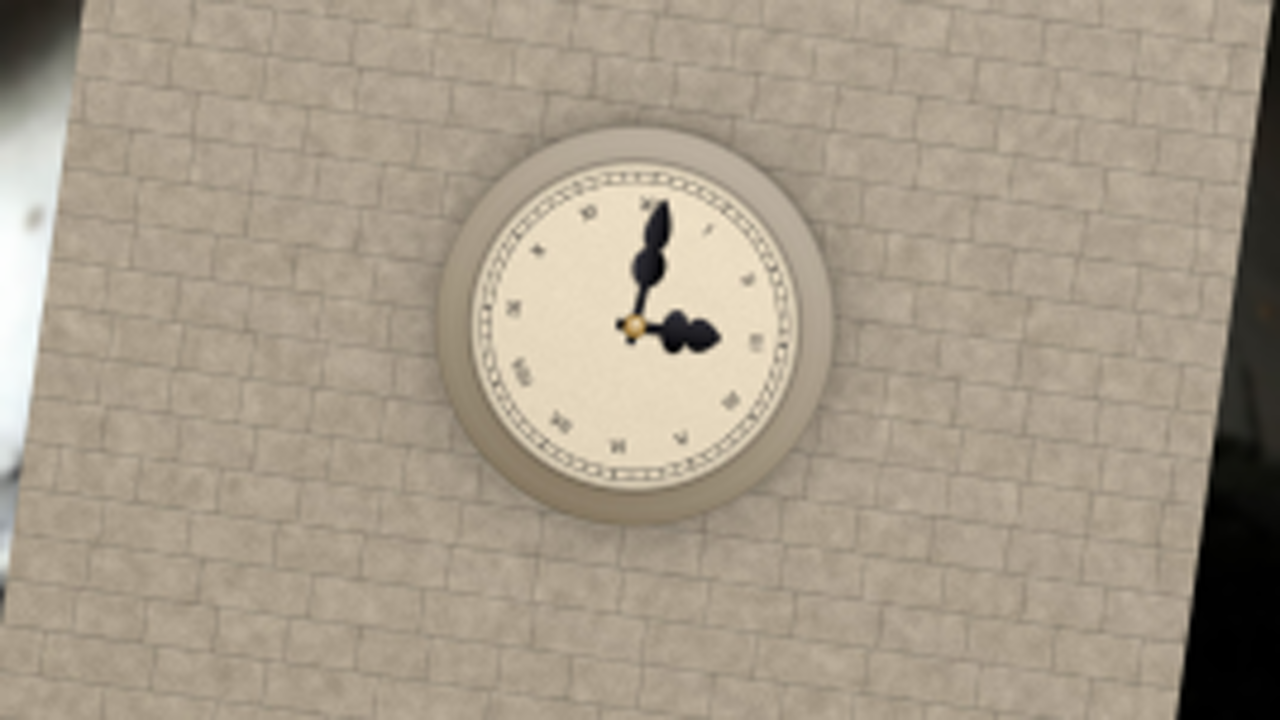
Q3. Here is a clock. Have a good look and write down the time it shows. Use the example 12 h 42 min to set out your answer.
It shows 3 h 01 min
